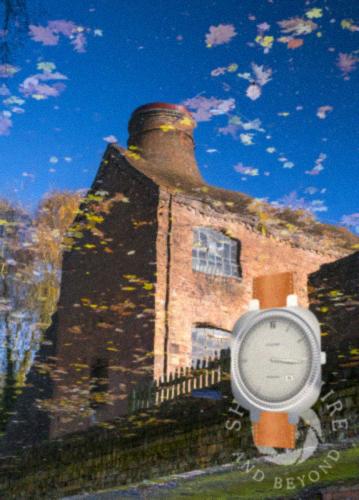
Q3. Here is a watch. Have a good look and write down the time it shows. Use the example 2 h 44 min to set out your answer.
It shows 3 h 16 min
